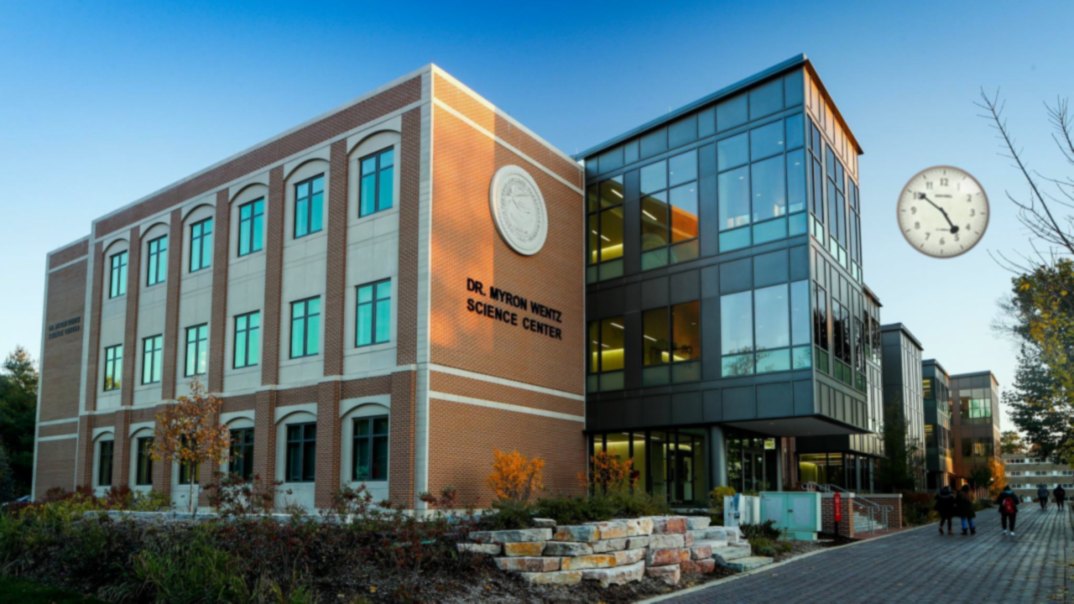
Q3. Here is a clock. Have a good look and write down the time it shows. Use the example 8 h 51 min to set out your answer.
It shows 4 h 51 min
